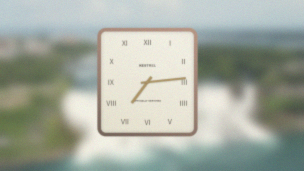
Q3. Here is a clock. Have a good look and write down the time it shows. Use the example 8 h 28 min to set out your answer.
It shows 7 h 14 min
